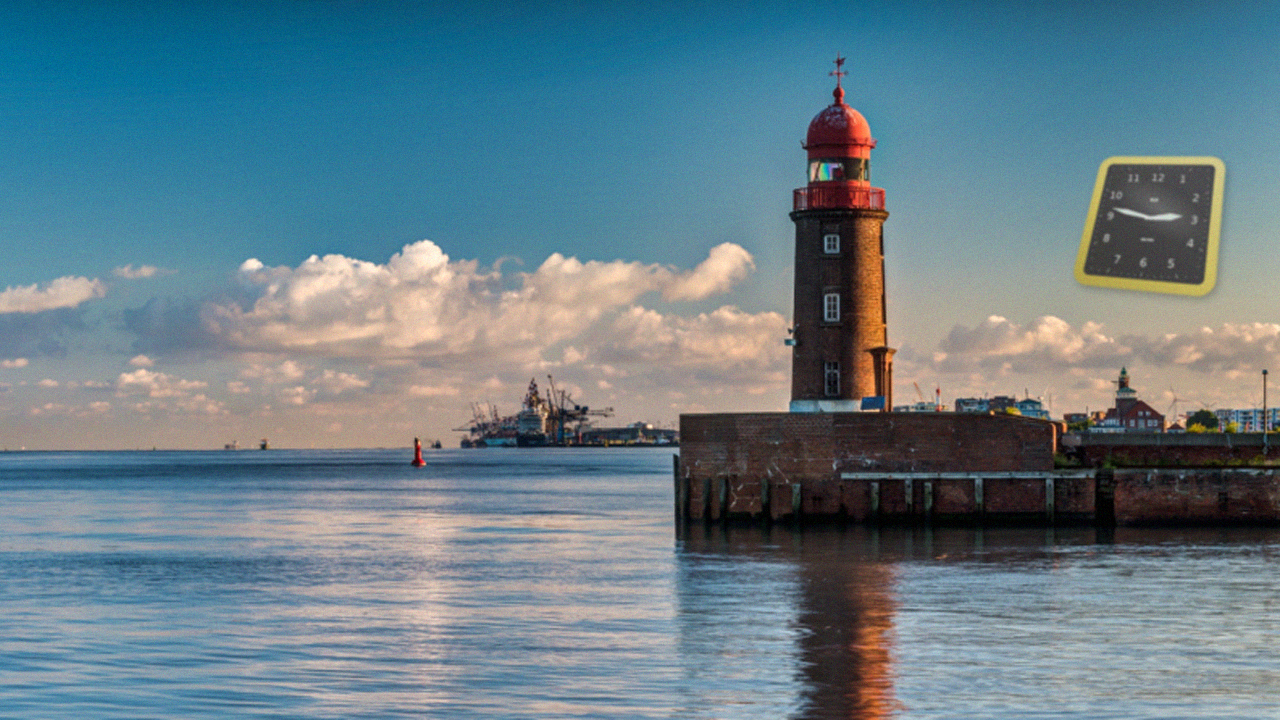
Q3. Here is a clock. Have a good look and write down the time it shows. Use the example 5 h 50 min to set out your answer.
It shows 2 h 47 min
